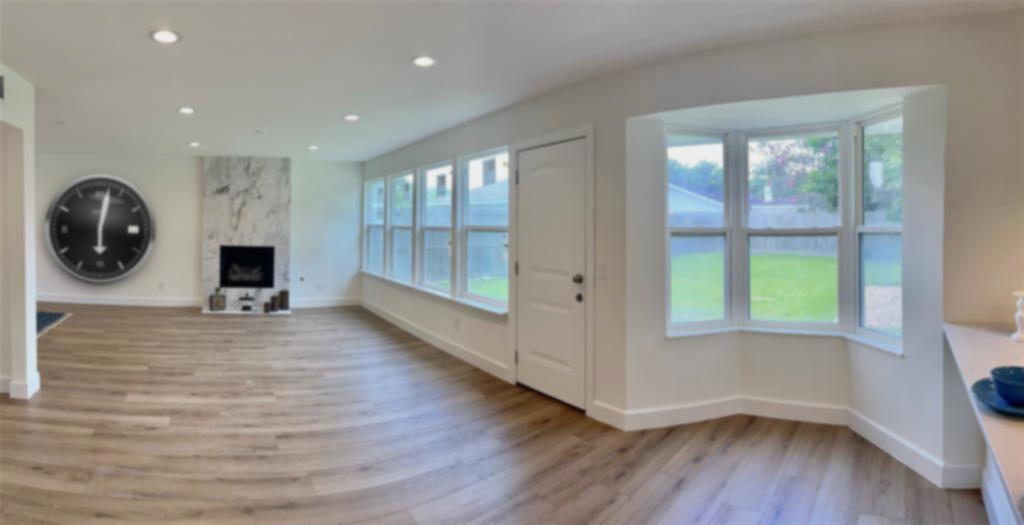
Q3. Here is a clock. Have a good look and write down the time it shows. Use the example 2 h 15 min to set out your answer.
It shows 6 h 02 min
